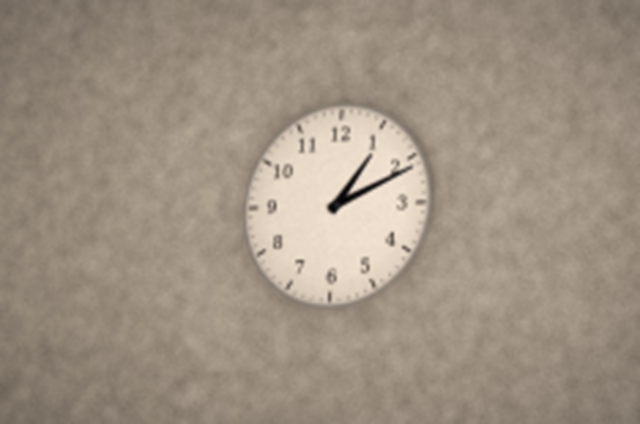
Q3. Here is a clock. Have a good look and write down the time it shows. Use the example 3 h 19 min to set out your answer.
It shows 1 h 11 min
